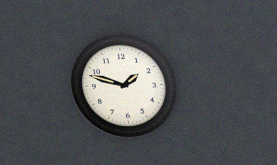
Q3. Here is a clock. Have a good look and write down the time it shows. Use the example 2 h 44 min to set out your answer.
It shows 1 h 48 min
